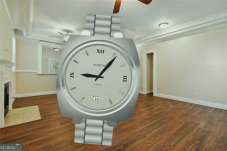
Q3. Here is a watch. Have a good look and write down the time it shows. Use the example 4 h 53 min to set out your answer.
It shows 9 h 06 min
